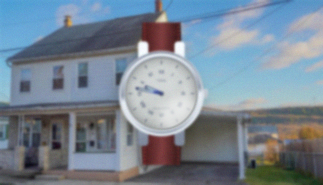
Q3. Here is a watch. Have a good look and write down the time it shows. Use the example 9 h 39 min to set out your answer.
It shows 9 h 47 min
